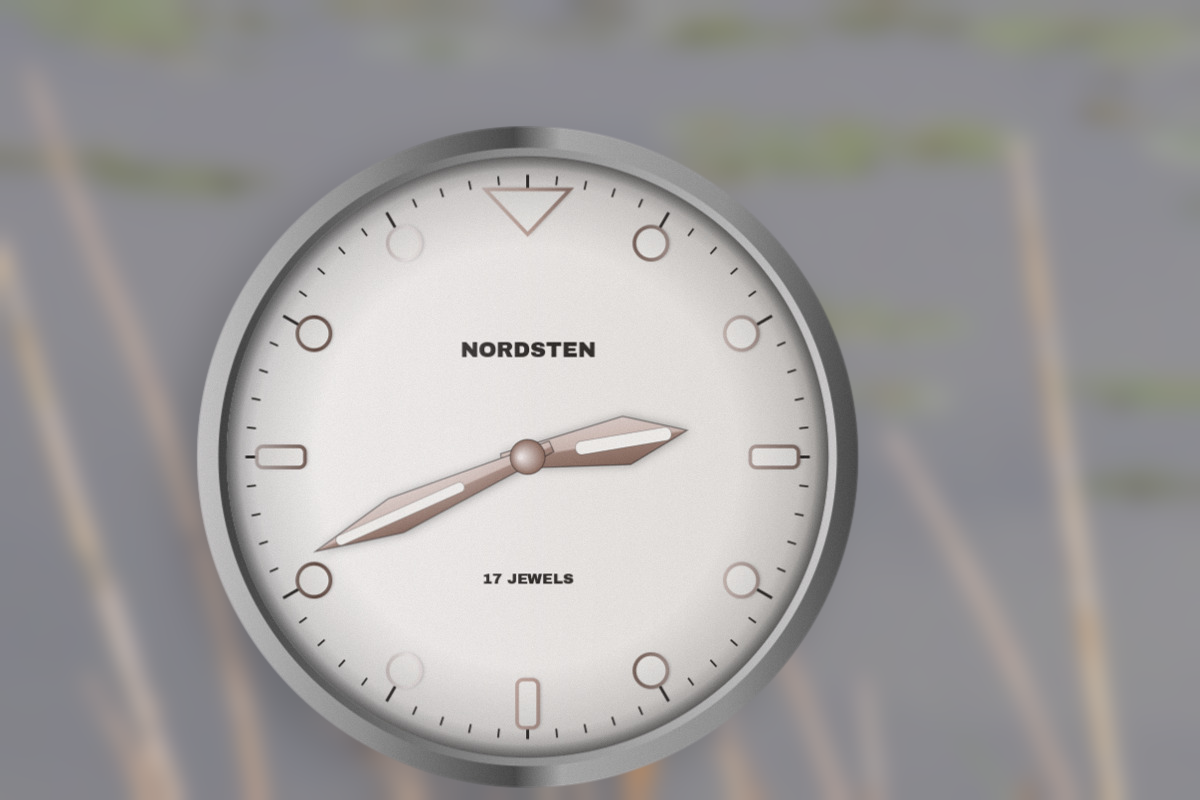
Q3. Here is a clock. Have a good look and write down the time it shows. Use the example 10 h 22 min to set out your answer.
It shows 2 h 41 min
